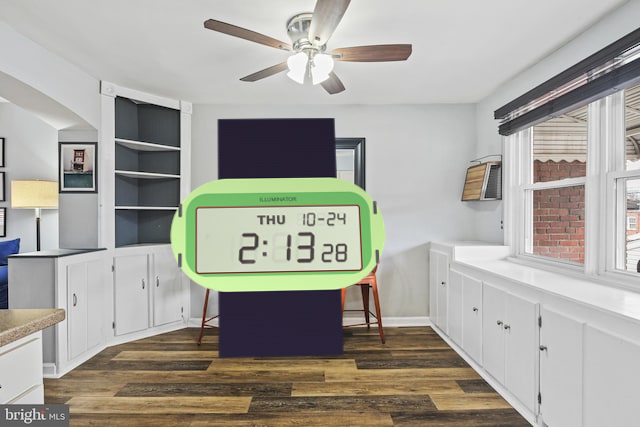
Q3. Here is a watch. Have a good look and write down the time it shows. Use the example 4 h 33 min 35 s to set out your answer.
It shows 2 h 13 min 28 s
